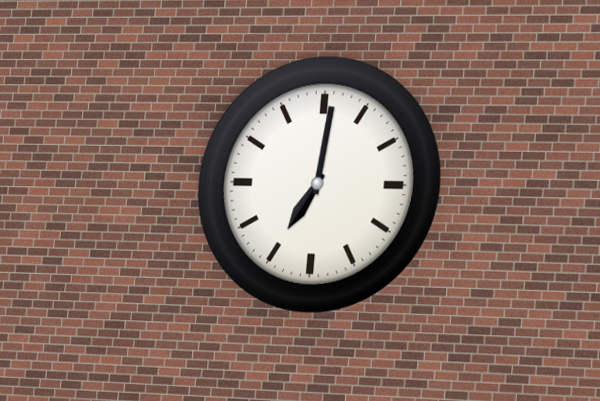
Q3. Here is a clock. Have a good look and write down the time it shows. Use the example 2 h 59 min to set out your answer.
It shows 7 h 01 min
